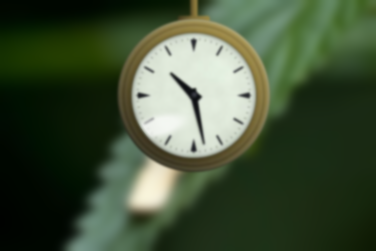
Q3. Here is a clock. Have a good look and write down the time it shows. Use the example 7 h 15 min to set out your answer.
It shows 10 h 28 min
